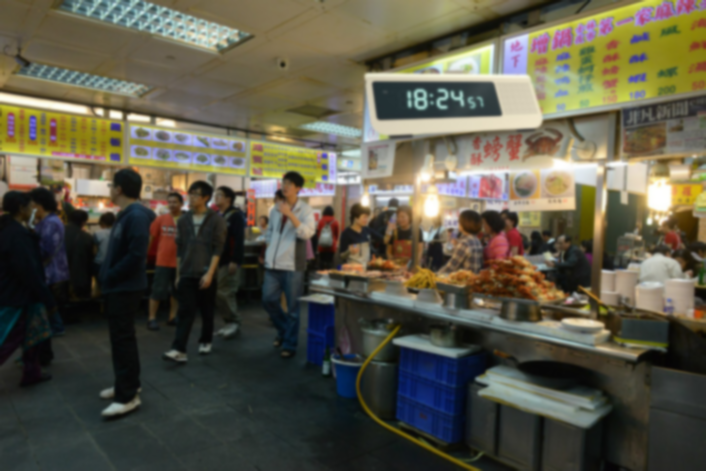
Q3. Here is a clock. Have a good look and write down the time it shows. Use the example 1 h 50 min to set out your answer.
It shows 18 h 24 min
